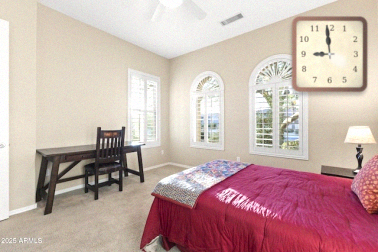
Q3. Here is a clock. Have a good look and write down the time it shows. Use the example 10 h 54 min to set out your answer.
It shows 8 h 59 min
